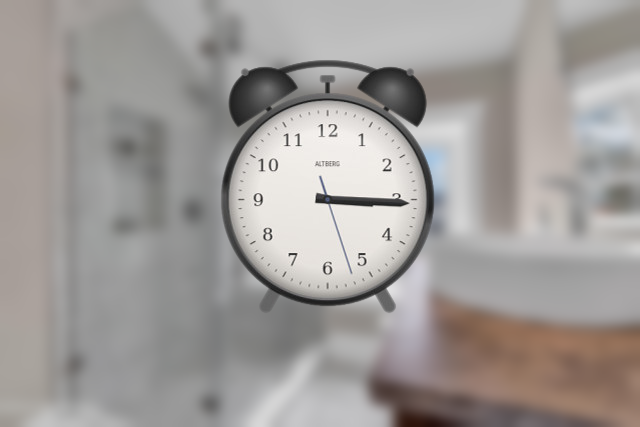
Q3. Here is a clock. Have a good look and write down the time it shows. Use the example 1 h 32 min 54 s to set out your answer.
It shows 3 h 15 min 27 s
